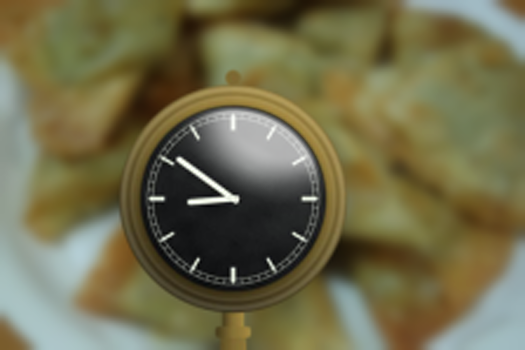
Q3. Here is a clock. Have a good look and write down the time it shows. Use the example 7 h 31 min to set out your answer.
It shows 8 h 51 min
